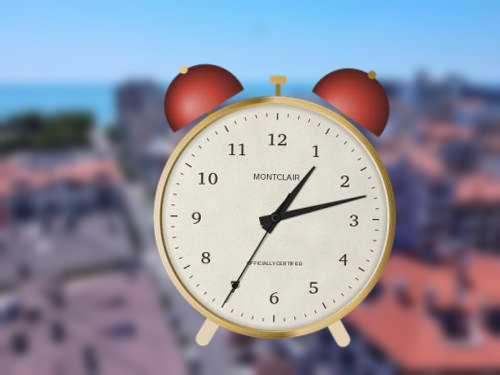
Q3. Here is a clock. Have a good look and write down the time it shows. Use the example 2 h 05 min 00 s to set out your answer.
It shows 1 h 12 min 35 s
